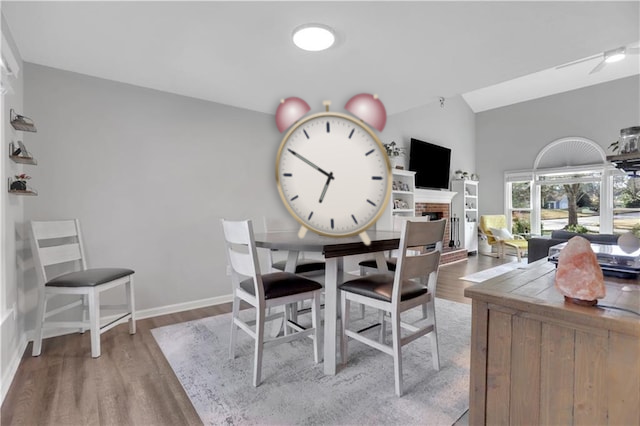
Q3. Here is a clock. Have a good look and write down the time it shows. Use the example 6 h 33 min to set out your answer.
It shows 6 h 50 min
